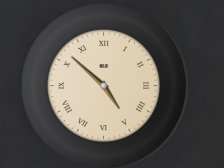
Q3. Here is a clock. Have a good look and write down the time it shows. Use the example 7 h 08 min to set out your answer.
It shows 4 h 52 min
